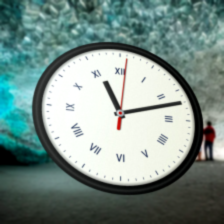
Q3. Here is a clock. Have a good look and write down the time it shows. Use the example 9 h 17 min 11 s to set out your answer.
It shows 11 h 12 min 01 s
